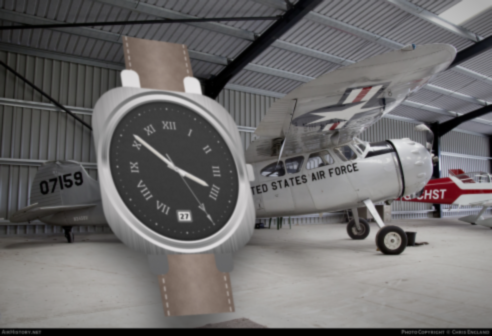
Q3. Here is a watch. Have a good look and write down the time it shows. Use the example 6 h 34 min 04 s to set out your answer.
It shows 3 h 51 min 25 s
